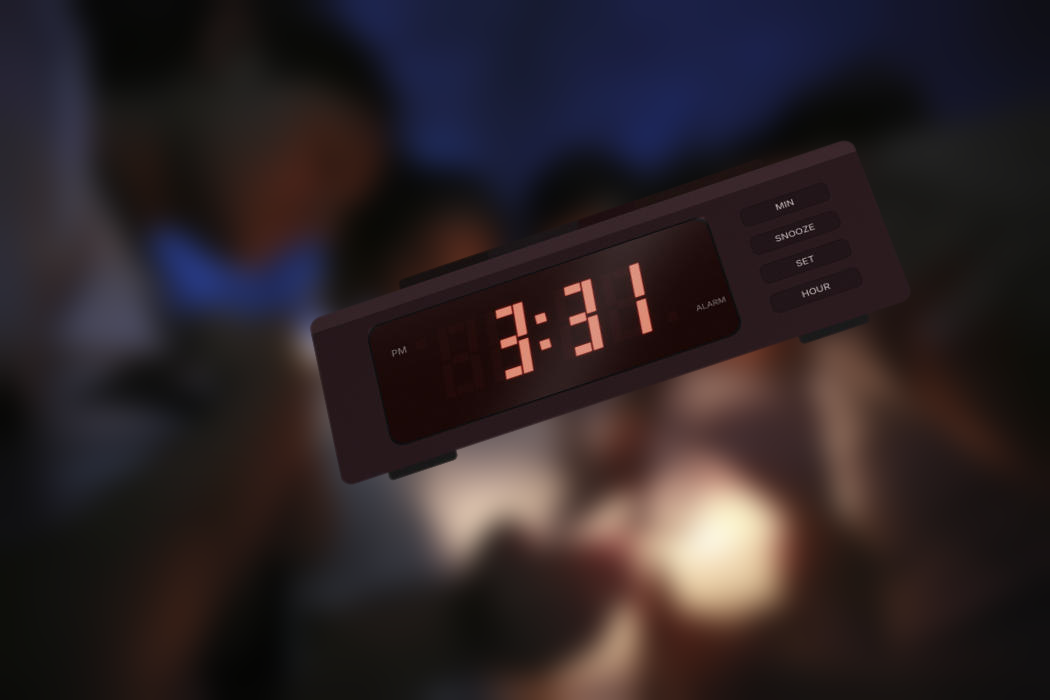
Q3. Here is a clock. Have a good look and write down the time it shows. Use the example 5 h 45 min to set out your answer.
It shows 3 h 31 min
